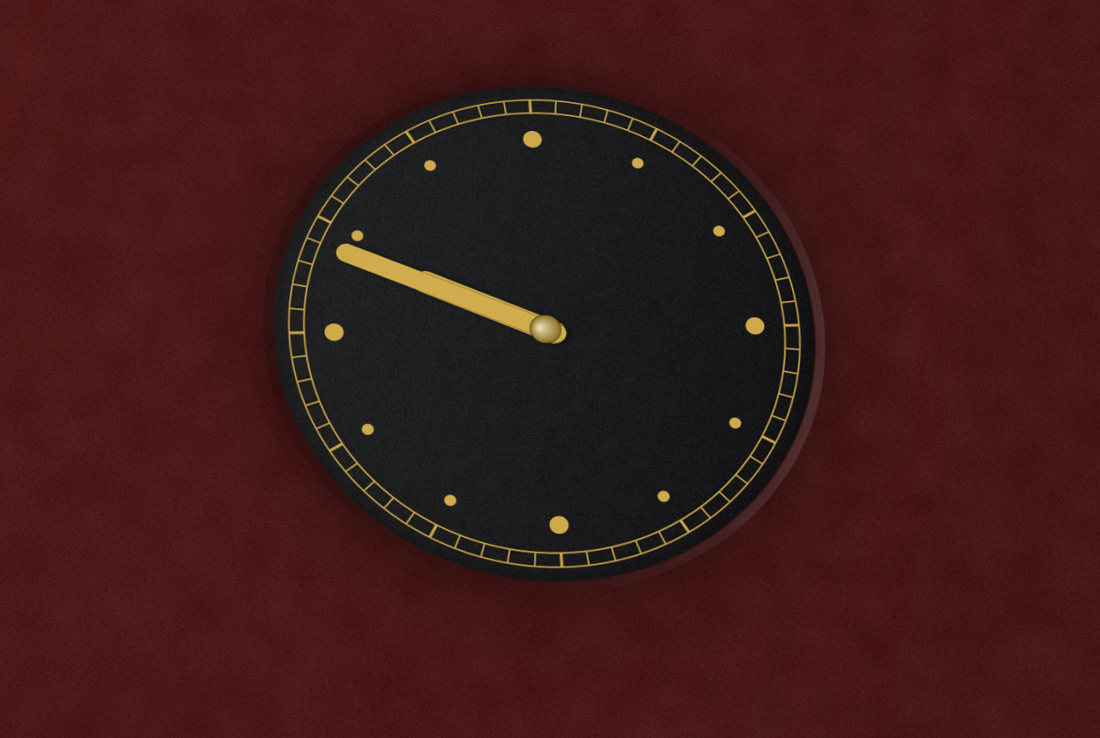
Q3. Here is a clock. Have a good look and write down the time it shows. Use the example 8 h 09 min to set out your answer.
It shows 9 h 49 min
